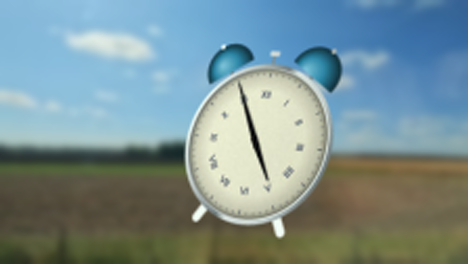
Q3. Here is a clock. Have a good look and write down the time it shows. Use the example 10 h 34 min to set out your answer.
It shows 4 h 55 min
